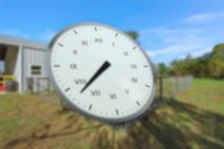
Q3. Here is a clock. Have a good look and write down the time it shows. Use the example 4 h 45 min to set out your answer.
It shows 7 h 38 min
